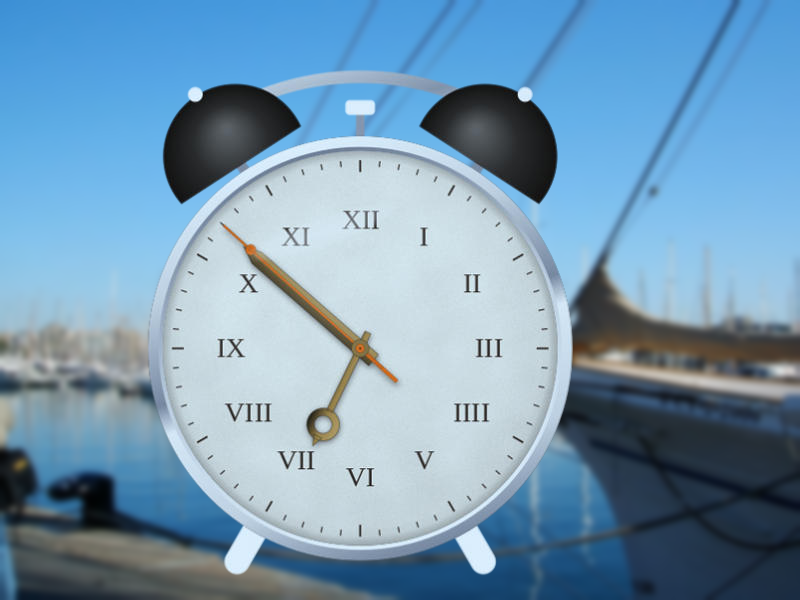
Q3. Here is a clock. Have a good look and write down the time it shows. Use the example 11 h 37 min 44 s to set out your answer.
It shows 6 h 51 min 52 s
